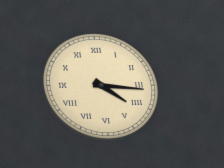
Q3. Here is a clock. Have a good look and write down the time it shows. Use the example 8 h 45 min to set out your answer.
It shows 4 h 16 min
